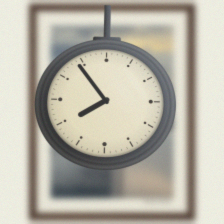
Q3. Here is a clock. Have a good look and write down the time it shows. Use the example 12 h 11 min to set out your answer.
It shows 7 h 54 min
